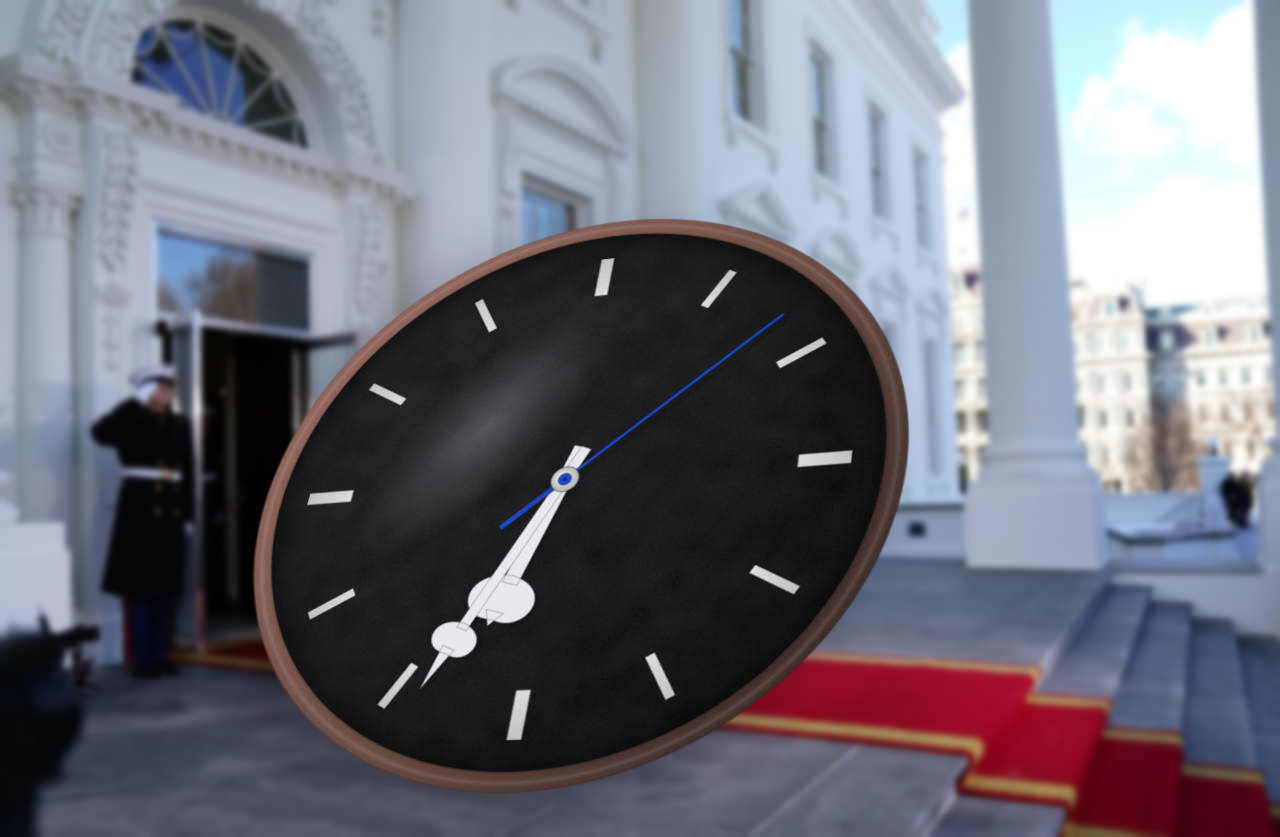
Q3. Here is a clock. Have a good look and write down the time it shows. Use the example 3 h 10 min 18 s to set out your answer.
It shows 6 h 34 min 08 s
